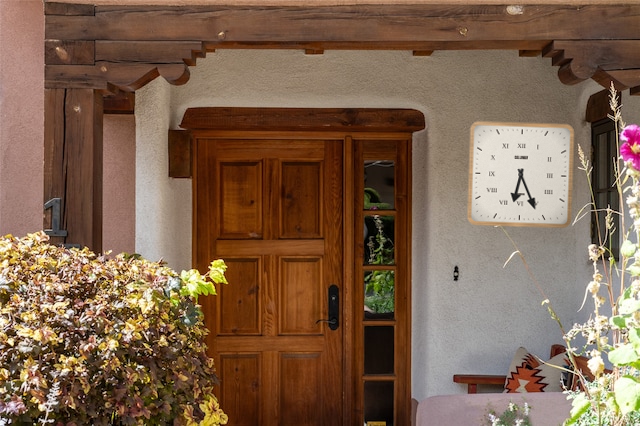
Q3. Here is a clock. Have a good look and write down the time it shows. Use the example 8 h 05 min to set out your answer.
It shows 6 h 26 min
